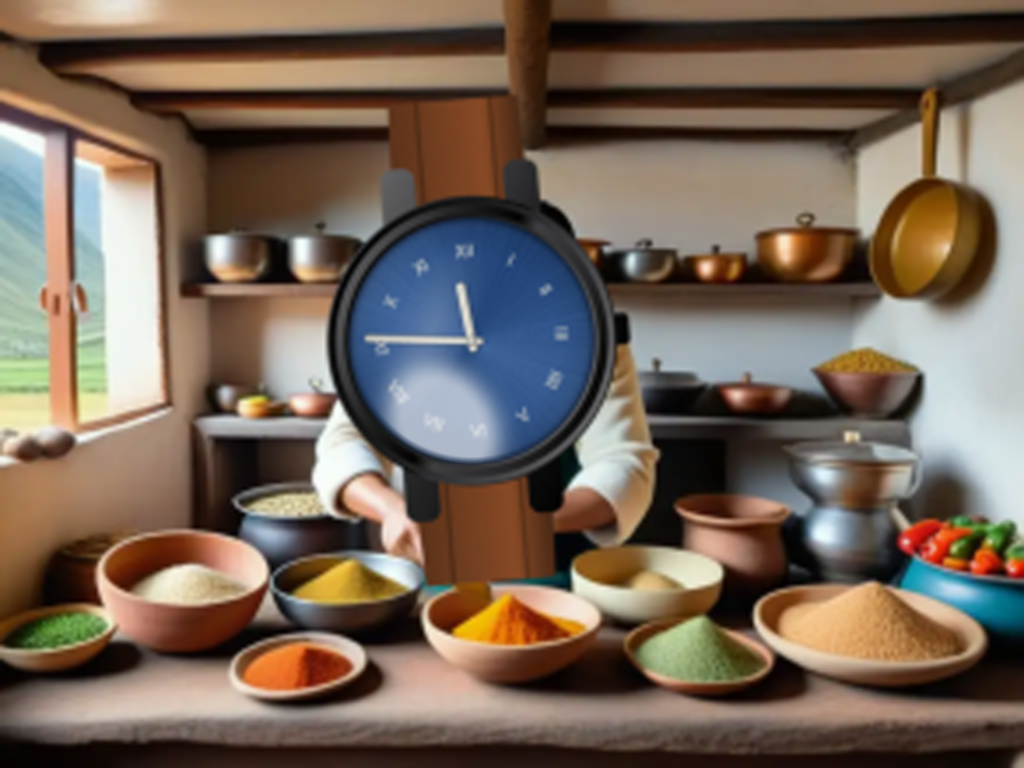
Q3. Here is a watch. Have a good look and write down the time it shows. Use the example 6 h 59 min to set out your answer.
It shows 11 h 46 min
